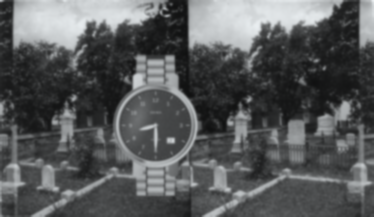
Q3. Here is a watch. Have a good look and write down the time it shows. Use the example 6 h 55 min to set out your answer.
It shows 8 h 30 min
